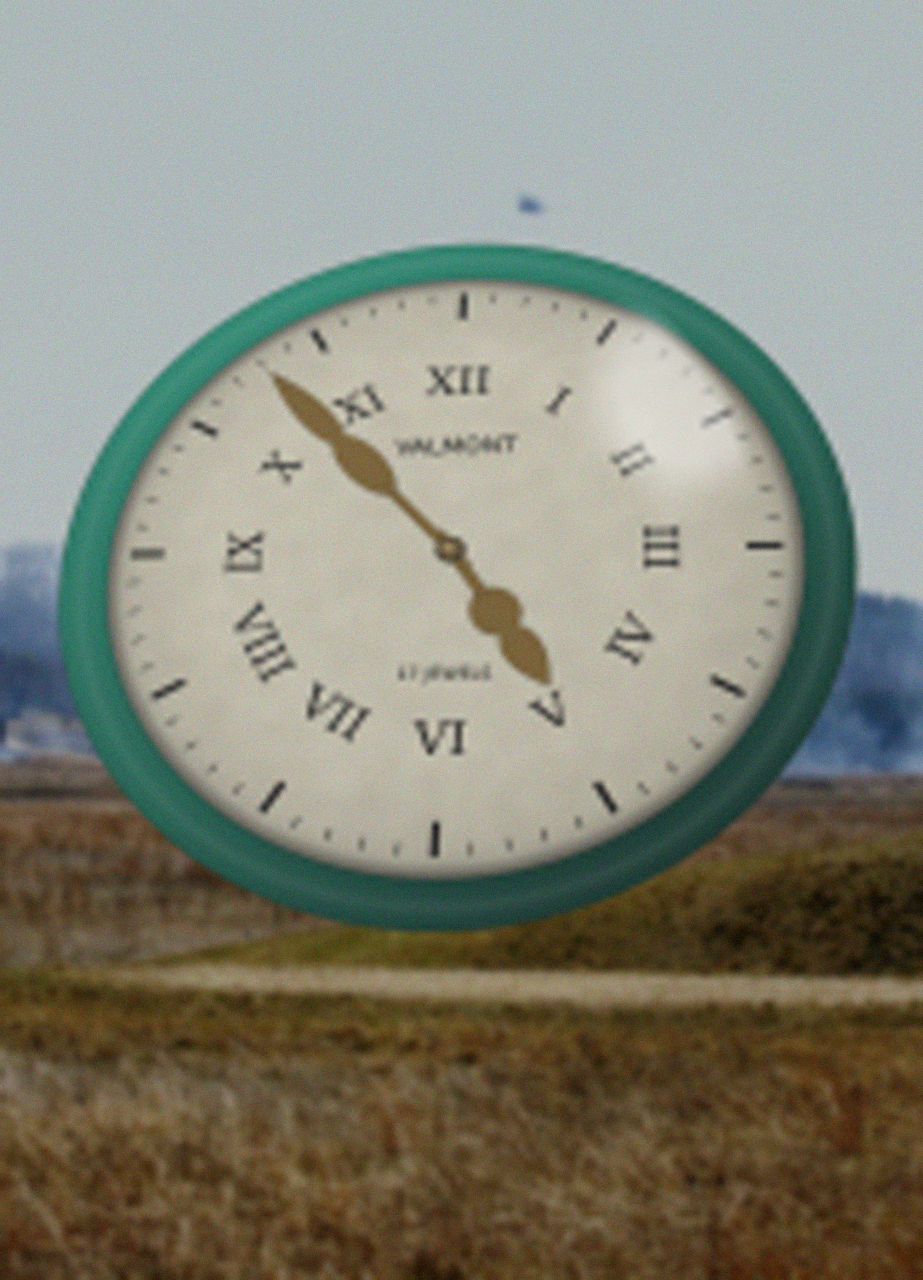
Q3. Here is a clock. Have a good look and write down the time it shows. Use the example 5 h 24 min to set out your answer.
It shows 4 h 53 min
